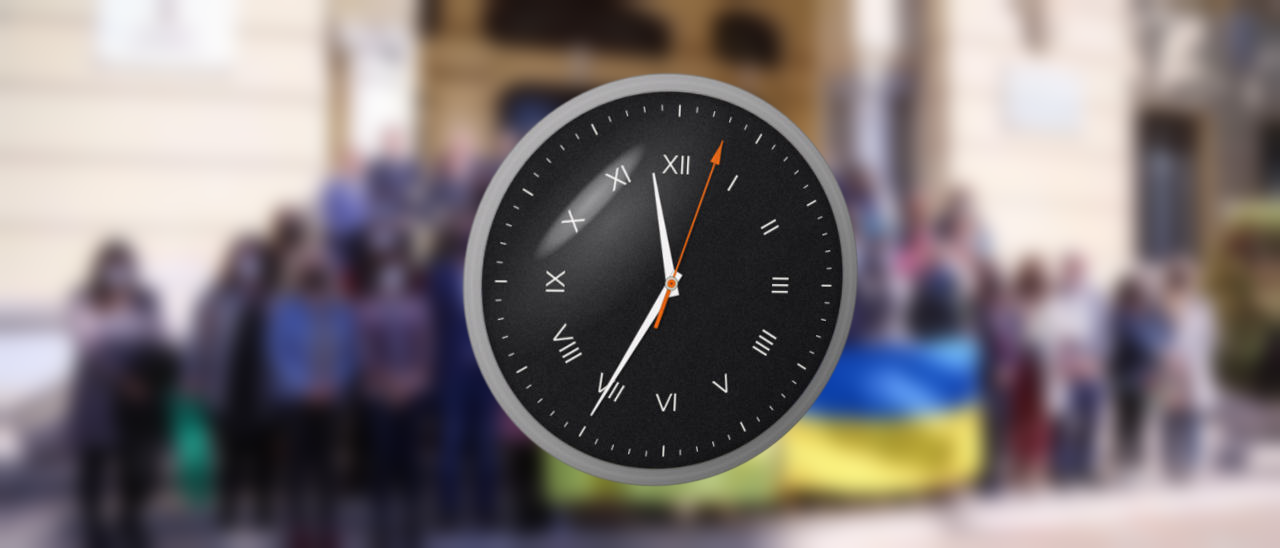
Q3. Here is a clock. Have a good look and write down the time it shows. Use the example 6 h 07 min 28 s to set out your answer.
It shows 11 h 35 min 03 s
